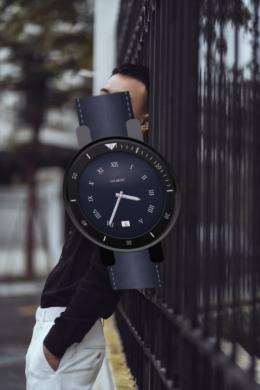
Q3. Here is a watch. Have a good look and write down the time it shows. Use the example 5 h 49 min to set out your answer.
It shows 3 h 35 min
